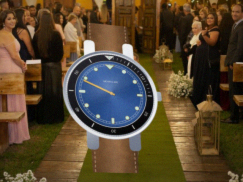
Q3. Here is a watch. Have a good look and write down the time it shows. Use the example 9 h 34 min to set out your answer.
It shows 9 h 49 min
